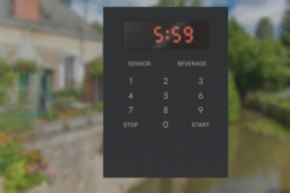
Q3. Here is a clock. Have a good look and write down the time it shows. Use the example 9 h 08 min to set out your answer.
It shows 5 h 59 min
